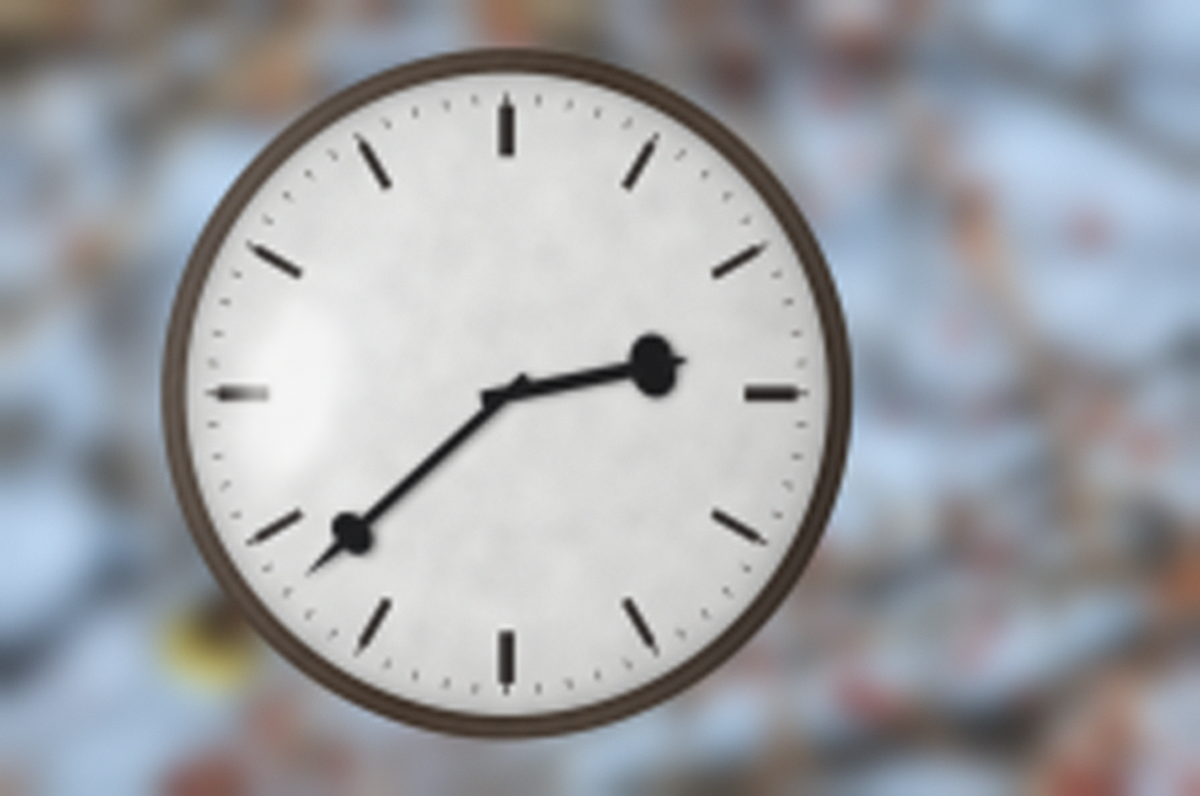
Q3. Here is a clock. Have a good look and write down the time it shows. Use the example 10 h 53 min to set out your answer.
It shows 2 h 38 min
